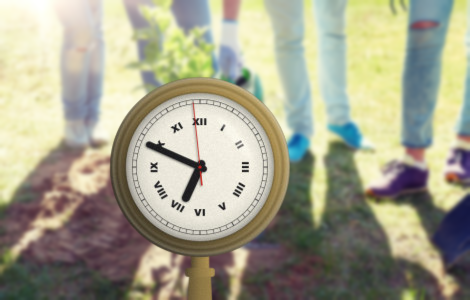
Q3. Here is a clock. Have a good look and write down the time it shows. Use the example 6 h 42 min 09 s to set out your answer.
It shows 6 h 48 min 59 s
